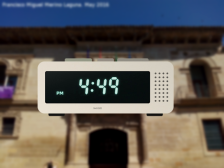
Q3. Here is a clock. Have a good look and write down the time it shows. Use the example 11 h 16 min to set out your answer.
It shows 4 h 49 min
